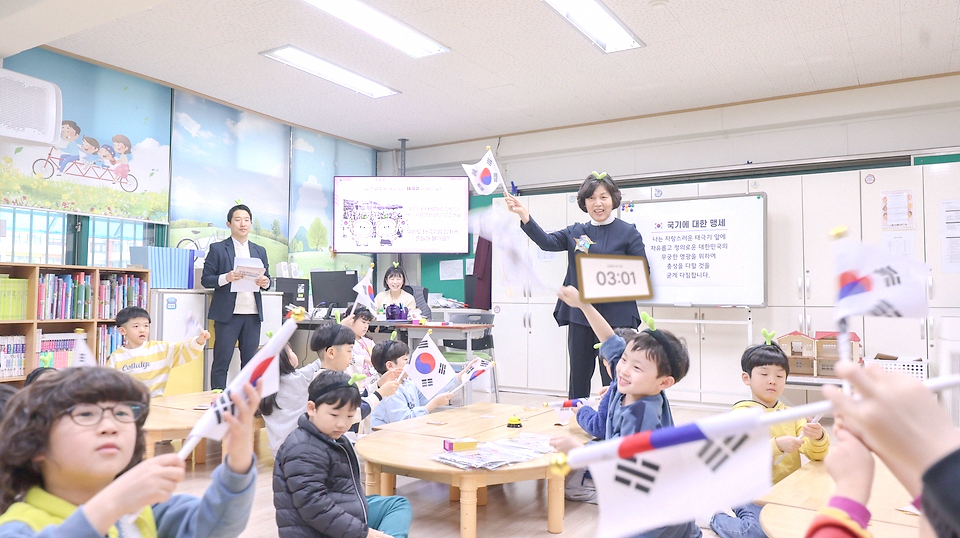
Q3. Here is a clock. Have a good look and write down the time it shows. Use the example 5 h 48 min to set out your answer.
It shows 3 h 01 min
